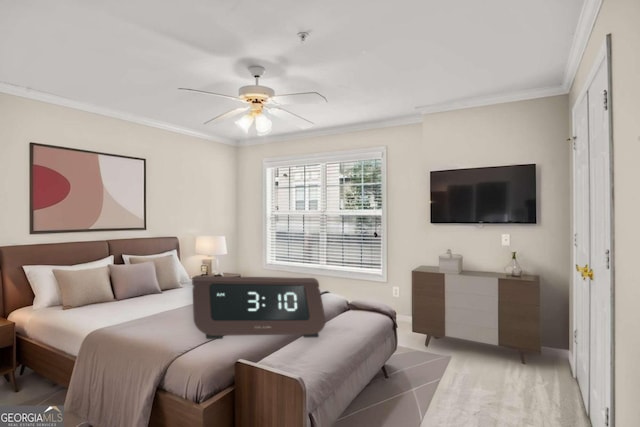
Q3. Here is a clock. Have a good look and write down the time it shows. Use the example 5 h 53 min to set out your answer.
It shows 3 h 10 min
